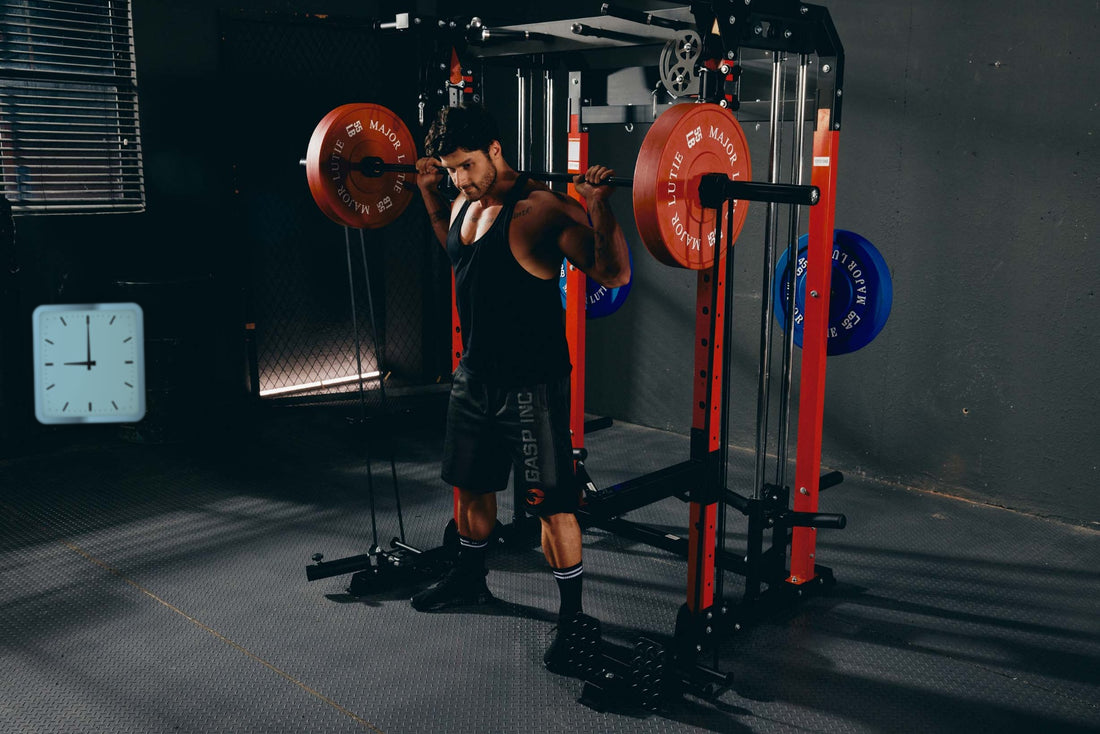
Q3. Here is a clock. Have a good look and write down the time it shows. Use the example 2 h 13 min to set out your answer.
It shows 9 h 00 min
